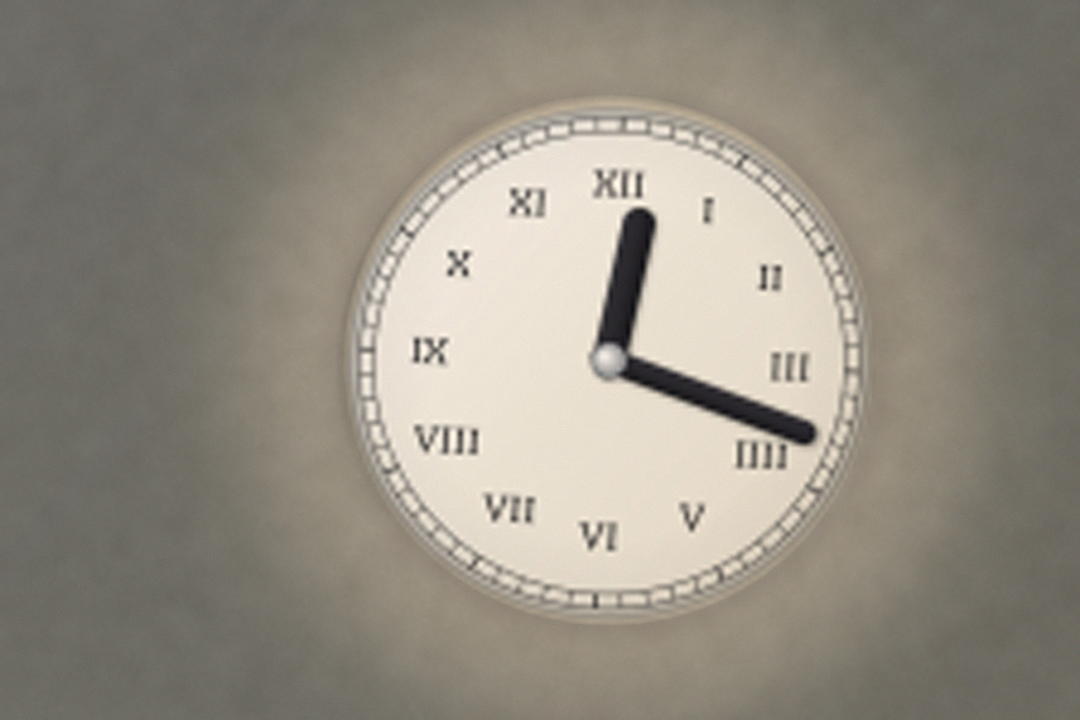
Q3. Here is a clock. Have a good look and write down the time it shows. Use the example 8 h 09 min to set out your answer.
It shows 12 h 18 min
